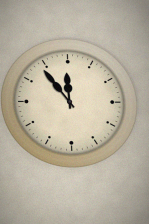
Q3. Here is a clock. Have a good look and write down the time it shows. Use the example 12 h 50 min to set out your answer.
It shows 11 h 54 min
